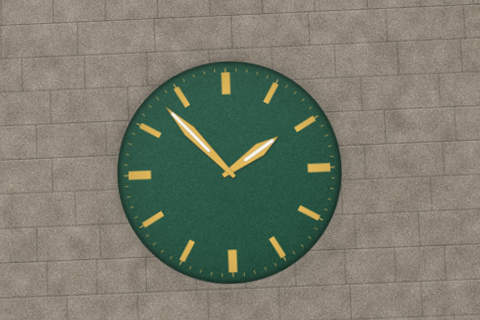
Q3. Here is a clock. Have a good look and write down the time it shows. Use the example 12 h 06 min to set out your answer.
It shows 1 h 53 min
